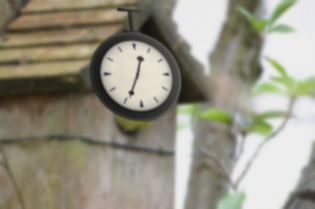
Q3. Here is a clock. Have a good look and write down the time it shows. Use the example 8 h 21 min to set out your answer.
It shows 12 h 34 min
